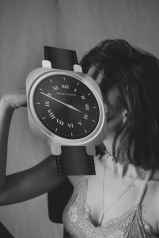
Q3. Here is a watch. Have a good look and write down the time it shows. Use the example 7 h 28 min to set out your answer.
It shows 3 h 49 min
